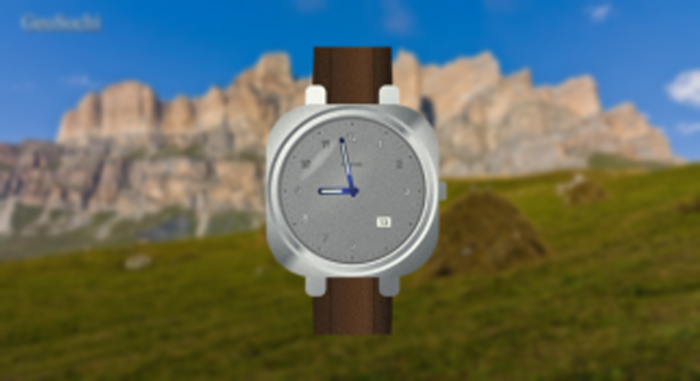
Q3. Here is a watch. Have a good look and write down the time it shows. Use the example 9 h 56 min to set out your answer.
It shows 8 h 58 min
